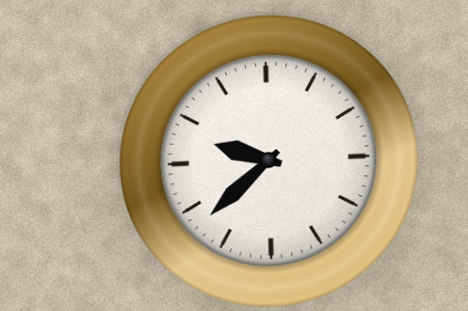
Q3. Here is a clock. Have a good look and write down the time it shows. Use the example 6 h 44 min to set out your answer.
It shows 9 h 38 min
